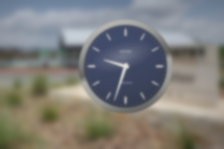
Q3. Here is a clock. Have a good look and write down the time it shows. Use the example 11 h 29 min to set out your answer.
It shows 9 h 33 min
